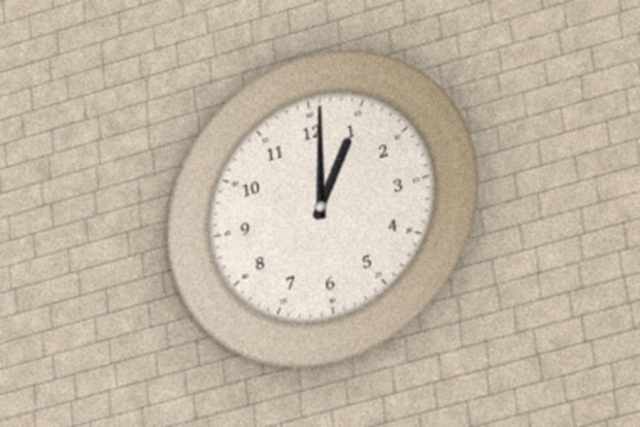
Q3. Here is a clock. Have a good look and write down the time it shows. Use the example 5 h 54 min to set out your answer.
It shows 1 h 01 min
